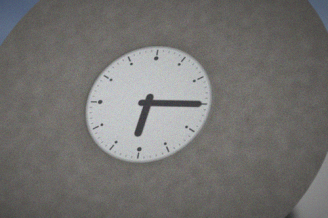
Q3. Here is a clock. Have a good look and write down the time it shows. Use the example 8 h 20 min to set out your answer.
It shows 6 h 15 min
